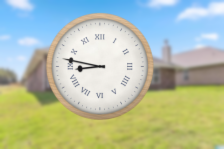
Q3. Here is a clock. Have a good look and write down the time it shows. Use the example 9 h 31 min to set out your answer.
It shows 8 h 47 min
